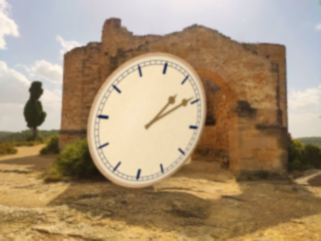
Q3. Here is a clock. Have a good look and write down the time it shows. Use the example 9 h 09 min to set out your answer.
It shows 1 h 09 min
